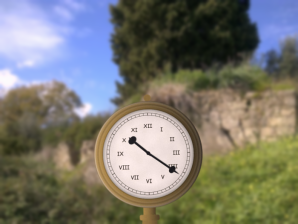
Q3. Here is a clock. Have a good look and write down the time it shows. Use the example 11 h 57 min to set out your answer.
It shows 10 h 21 min
